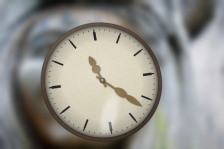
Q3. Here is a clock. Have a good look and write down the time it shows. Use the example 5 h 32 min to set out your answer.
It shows 11 h 22 min
